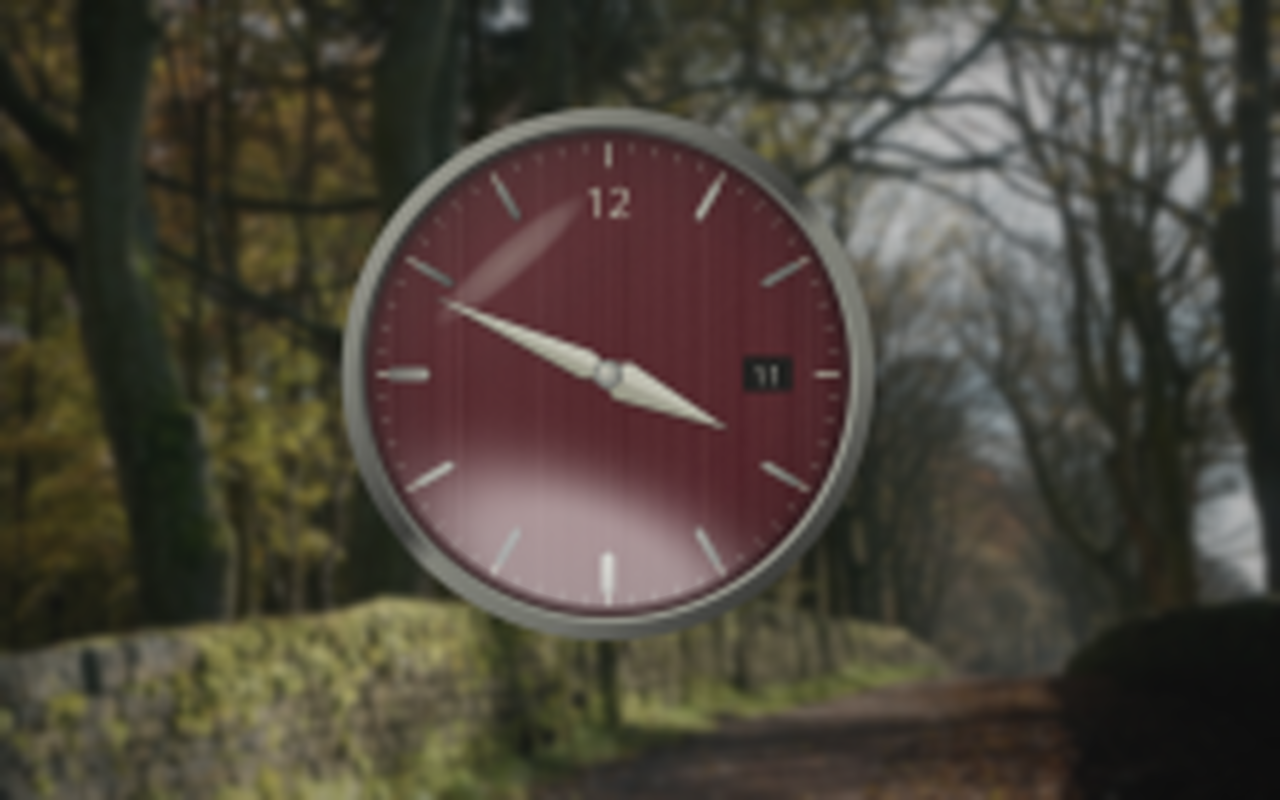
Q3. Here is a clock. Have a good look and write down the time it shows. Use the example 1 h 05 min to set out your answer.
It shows 3 h 49 min
